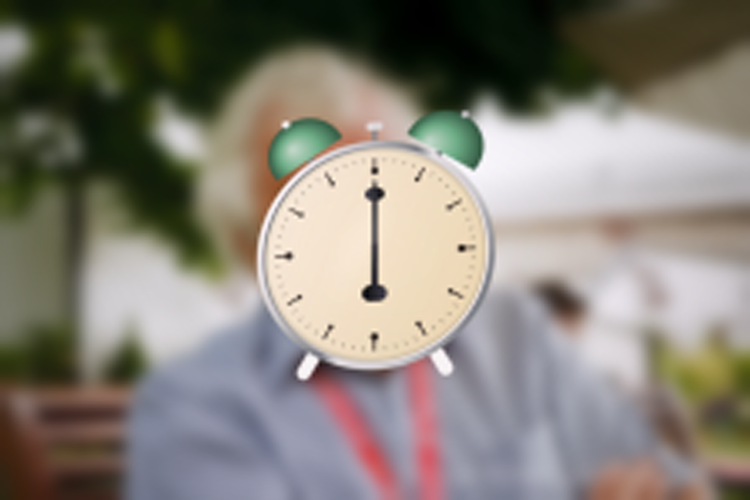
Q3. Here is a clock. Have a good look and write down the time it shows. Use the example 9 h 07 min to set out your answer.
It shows 6 h 00 min
